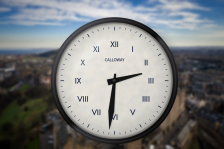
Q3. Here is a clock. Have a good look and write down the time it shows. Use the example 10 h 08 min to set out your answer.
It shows 2 h 31 min
